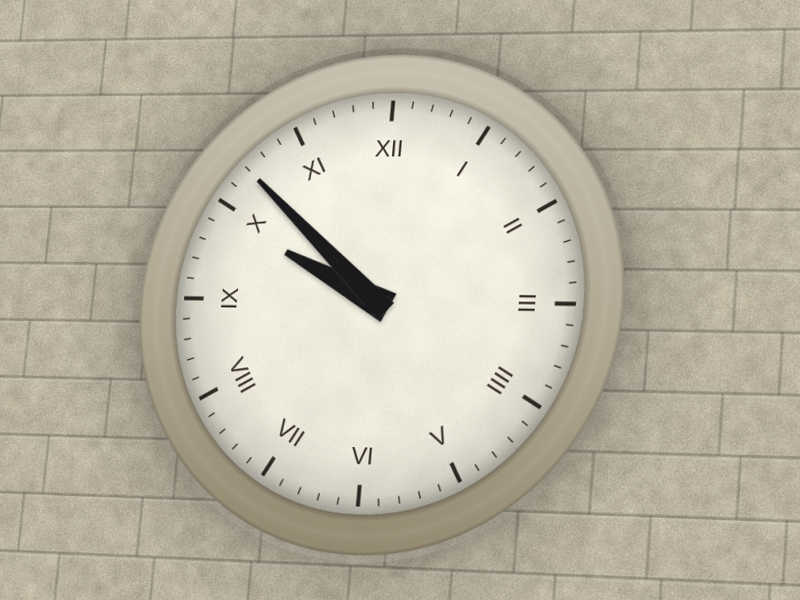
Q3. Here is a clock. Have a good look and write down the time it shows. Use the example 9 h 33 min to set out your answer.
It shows 9 h 52 min
